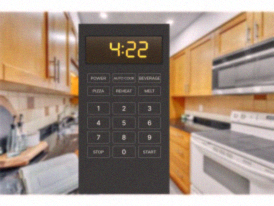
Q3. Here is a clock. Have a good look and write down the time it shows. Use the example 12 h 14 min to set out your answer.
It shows 4 h 22 min
